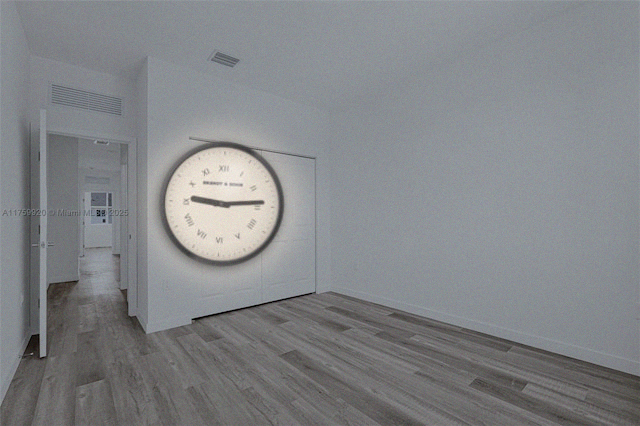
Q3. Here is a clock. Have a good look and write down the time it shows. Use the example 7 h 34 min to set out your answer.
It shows 9 h 14 min
